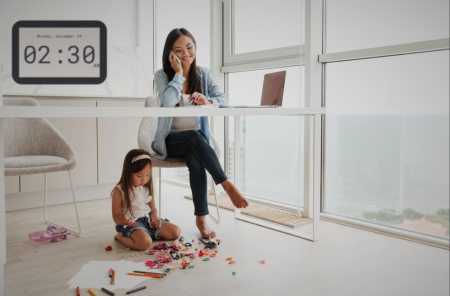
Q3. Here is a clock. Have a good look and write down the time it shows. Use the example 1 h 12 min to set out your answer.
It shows 2 h 30 min
